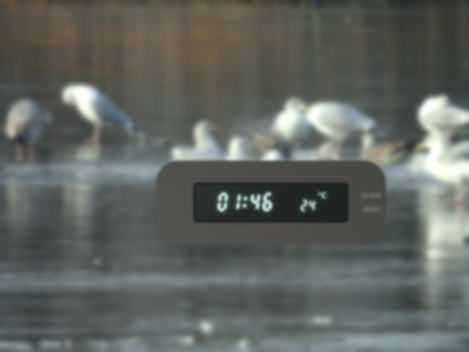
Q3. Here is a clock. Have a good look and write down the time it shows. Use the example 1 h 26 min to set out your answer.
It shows 1 h 46 min
